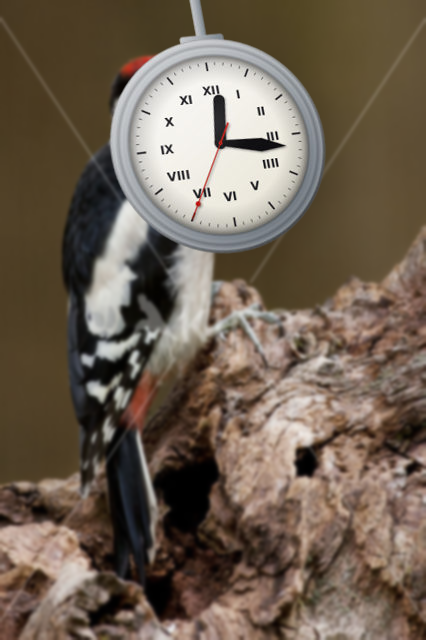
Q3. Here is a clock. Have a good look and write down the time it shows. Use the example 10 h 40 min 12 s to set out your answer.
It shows 12 h 16 min 35 s
